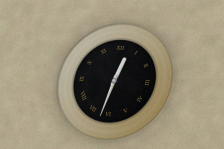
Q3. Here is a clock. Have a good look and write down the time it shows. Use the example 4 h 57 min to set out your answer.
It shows 12 h 32 min
